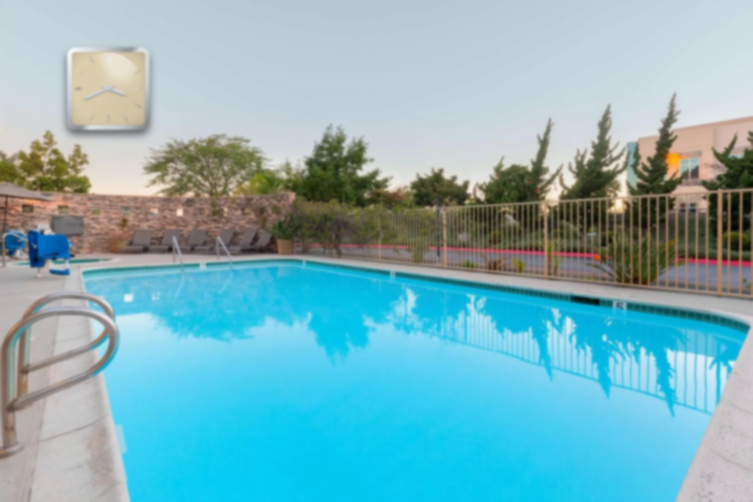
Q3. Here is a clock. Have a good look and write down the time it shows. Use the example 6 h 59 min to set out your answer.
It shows 3 h 41 min
